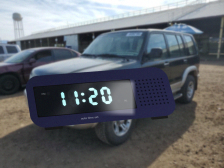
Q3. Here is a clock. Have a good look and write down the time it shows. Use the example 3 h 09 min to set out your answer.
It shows 11 h 20 min
